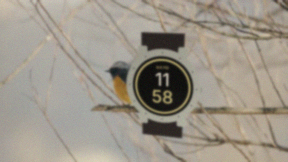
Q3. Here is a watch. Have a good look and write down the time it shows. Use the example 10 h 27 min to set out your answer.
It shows 11 h 58 min
